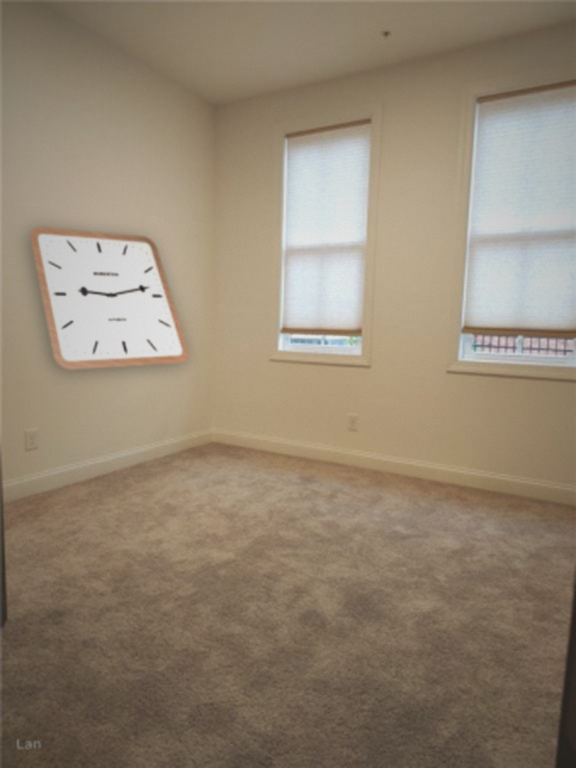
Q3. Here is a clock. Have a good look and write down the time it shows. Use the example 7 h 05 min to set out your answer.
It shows 9 h 13 min
